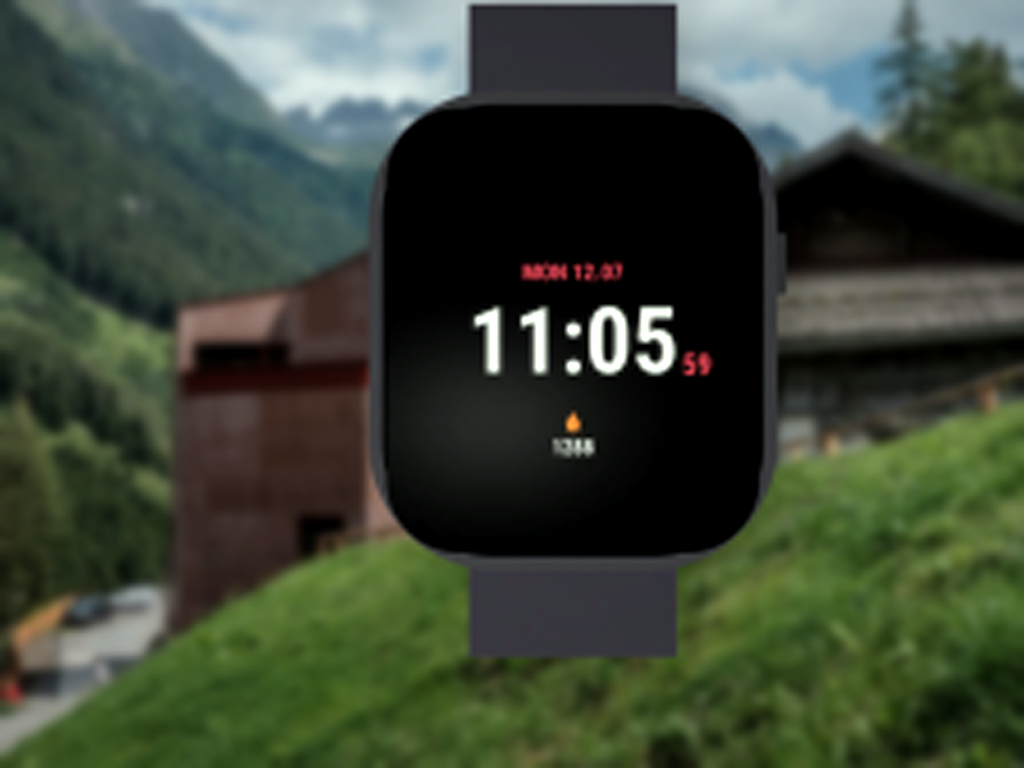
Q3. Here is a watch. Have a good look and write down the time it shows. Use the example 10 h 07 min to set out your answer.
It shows 11 h 05 min
